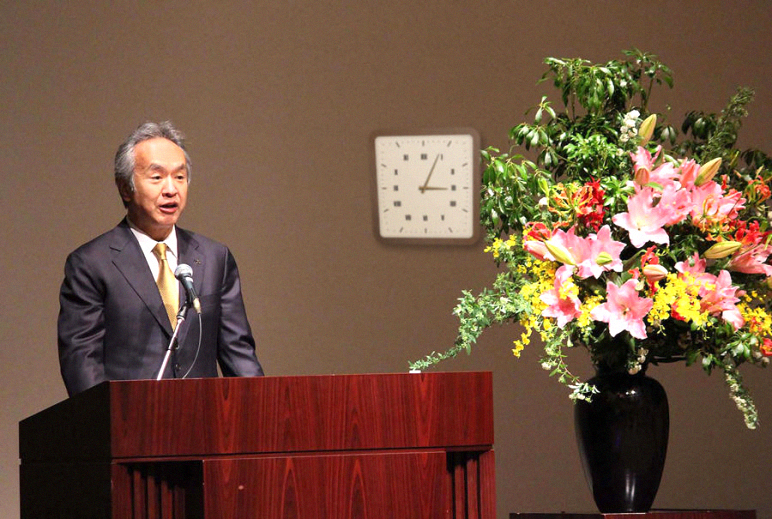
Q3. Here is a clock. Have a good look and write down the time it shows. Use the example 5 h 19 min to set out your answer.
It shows 3 h 04 min
